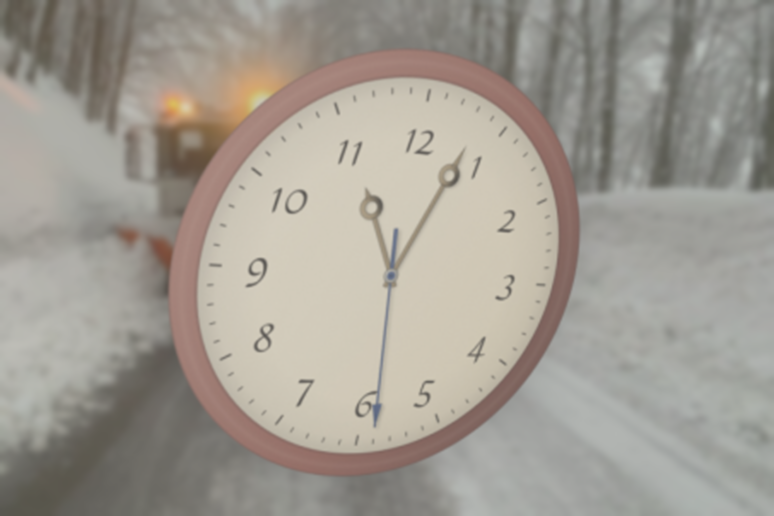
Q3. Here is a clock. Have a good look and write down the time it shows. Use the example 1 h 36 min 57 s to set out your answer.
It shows 11 h 03 min 29 s
